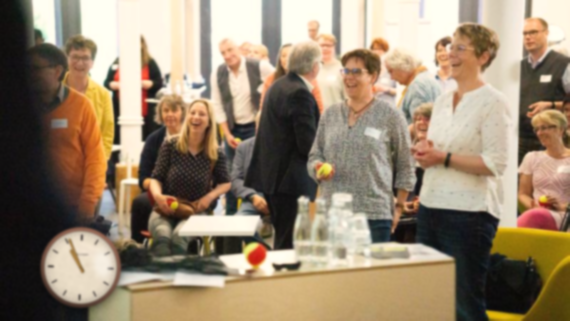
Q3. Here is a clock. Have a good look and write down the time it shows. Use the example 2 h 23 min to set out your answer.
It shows 10 h 56 min
